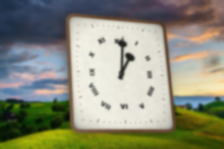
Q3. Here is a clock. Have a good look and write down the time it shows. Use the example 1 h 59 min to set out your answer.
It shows 1 h 01 min
